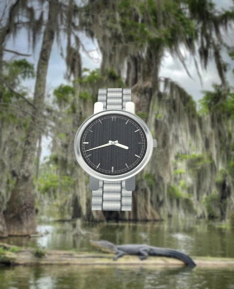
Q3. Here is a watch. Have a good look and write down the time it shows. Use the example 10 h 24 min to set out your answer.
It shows 3 h 42 min
